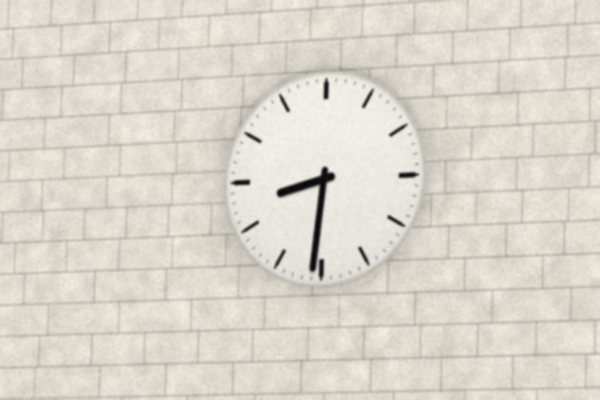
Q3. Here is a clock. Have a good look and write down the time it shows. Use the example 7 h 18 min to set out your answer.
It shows 8 h 31 min
